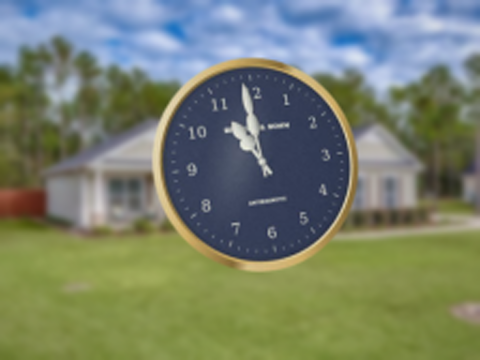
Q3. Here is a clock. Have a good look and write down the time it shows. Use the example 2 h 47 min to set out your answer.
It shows 10 h 59 min
